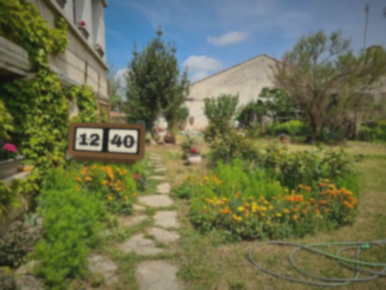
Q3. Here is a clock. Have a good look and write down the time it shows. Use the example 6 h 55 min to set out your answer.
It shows 12 h 40 min
